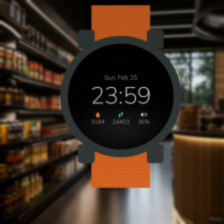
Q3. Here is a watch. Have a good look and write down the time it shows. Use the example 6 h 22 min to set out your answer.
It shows 23 h 59 min
